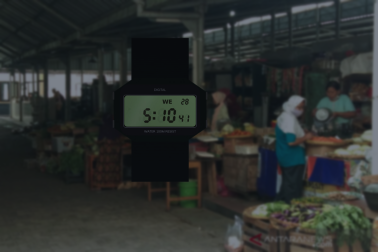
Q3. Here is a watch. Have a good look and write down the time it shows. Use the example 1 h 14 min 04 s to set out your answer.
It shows 5 h 10 min 41 s
